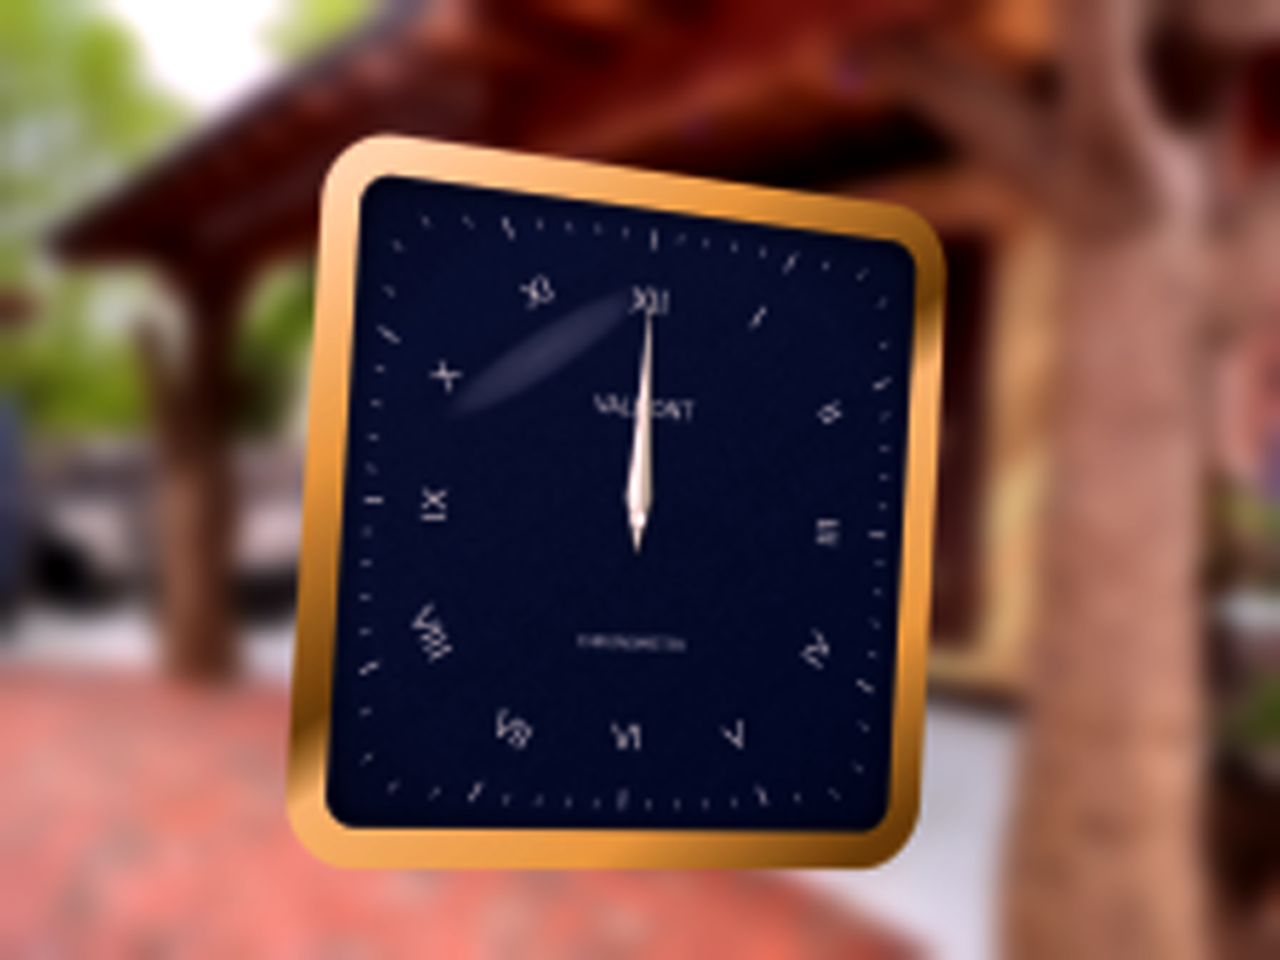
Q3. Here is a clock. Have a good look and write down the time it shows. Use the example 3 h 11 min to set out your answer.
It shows 12 h 00 min
